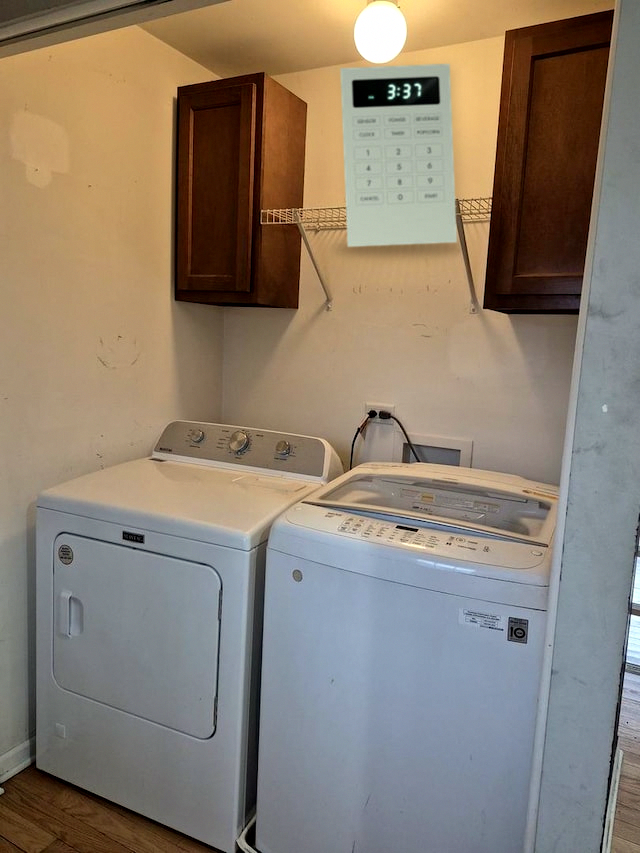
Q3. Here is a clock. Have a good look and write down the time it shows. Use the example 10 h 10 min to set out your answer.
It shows 3 h 37 min
